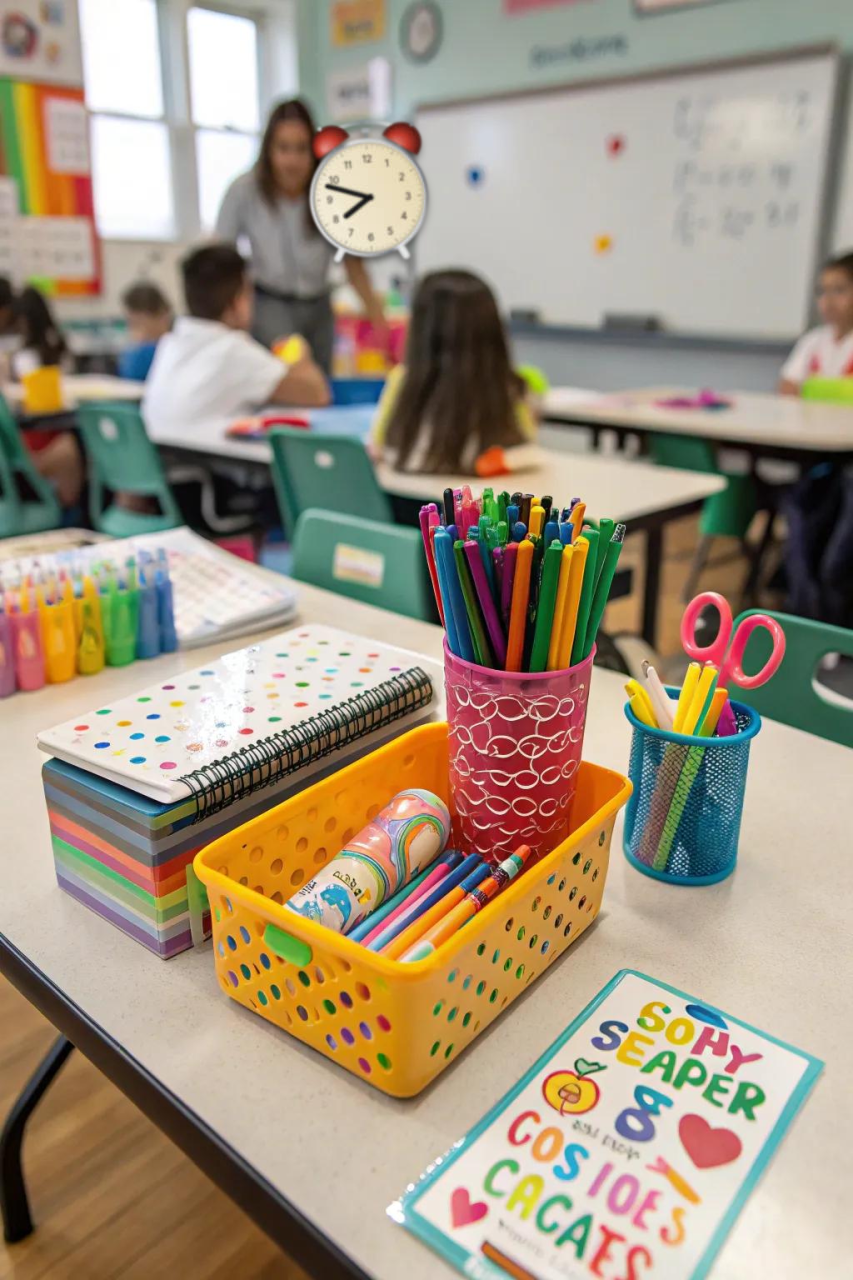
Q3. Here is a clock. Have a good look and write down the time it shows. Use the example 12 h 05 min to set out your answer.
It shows 7 h 48 min
